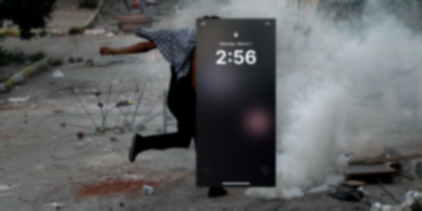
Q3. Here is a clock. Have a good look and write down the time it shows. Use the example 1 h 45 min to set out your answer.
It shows 2 h 56 min
